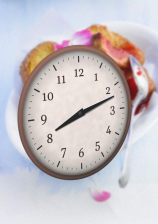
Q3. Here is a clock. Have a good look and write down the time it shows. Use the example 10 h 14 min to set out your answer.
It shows 8 h 12 min
